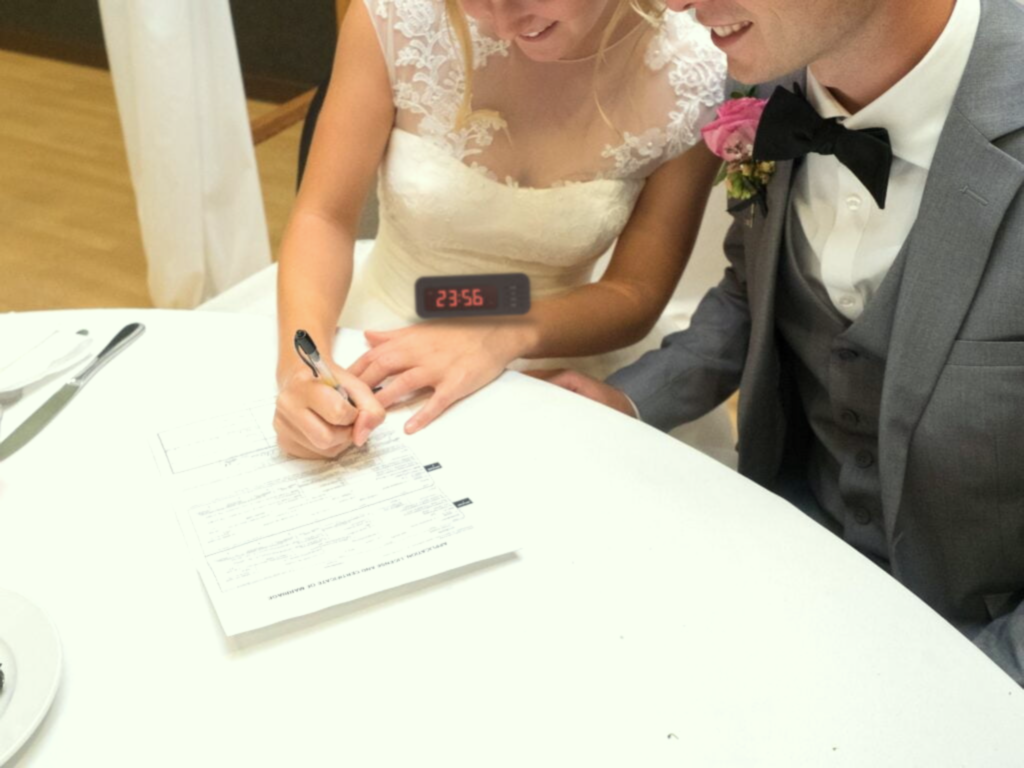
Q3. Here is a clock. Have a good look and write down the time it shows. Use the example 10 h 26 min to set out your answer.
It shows 23 h 56 min
